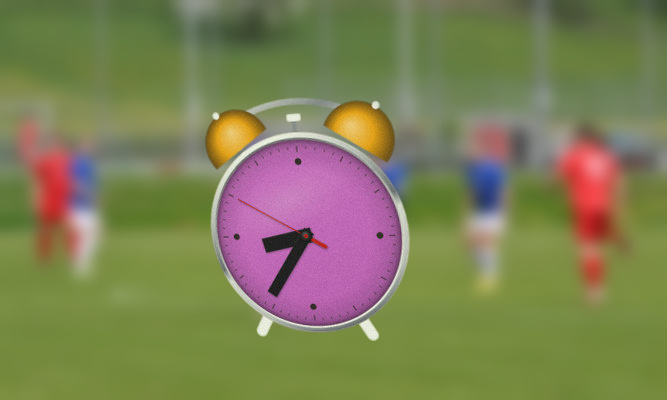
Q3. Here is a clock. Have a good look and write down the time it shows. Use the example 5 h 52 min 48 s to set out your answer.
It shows 8 h 35 min 50 s
